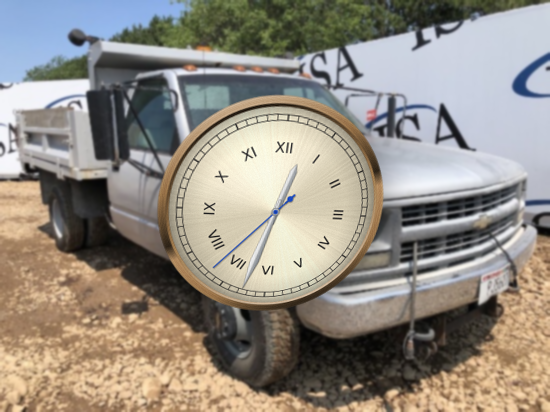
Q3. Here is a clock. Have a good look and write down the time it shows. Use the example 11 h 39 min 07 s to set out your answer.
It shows 12 h 32 min 37 s
